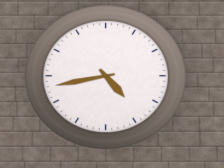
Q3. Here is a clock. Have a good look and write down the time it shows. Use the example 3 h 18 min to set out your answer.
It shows 4 h 43 min
